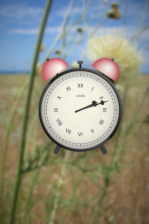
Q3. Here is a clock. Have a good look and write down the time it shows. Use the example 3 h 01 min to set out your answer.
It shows 2 h 12 min
